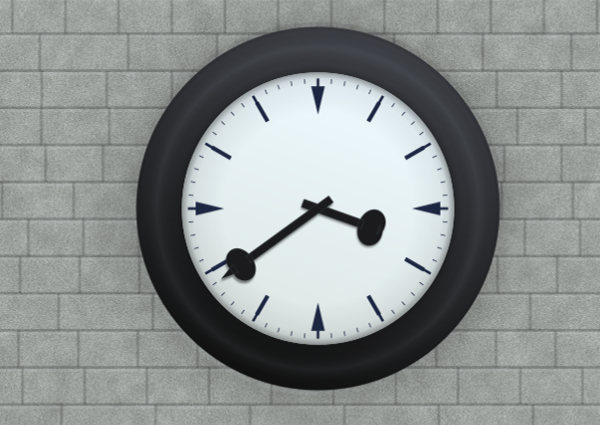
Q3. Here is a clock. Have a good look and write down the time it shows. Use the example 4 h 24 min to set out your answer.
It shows 3 h 39 min
